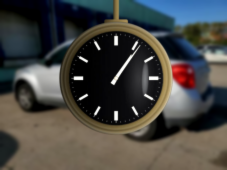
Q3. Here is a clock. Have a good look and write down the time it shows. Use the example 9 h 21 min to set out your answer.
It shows 1 h 06 min
